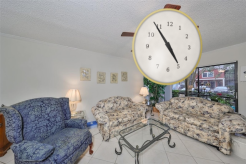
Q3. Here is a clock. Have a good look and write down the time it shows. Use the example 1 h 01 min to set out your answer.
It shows 4 h 54 min
